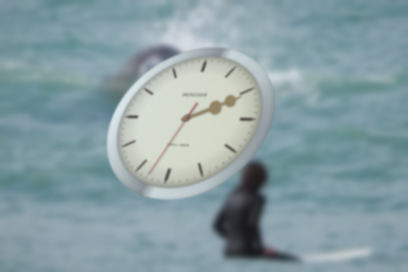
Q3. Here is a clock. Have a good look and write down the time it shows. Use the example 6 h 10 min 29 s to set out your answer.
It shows 2 h 10 min 33 s
